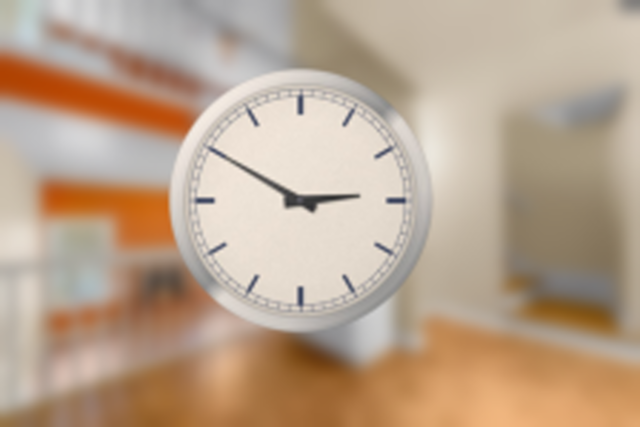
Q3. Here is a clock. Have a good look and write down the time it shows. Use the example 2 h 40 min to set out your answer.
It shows 2 h 50 min
